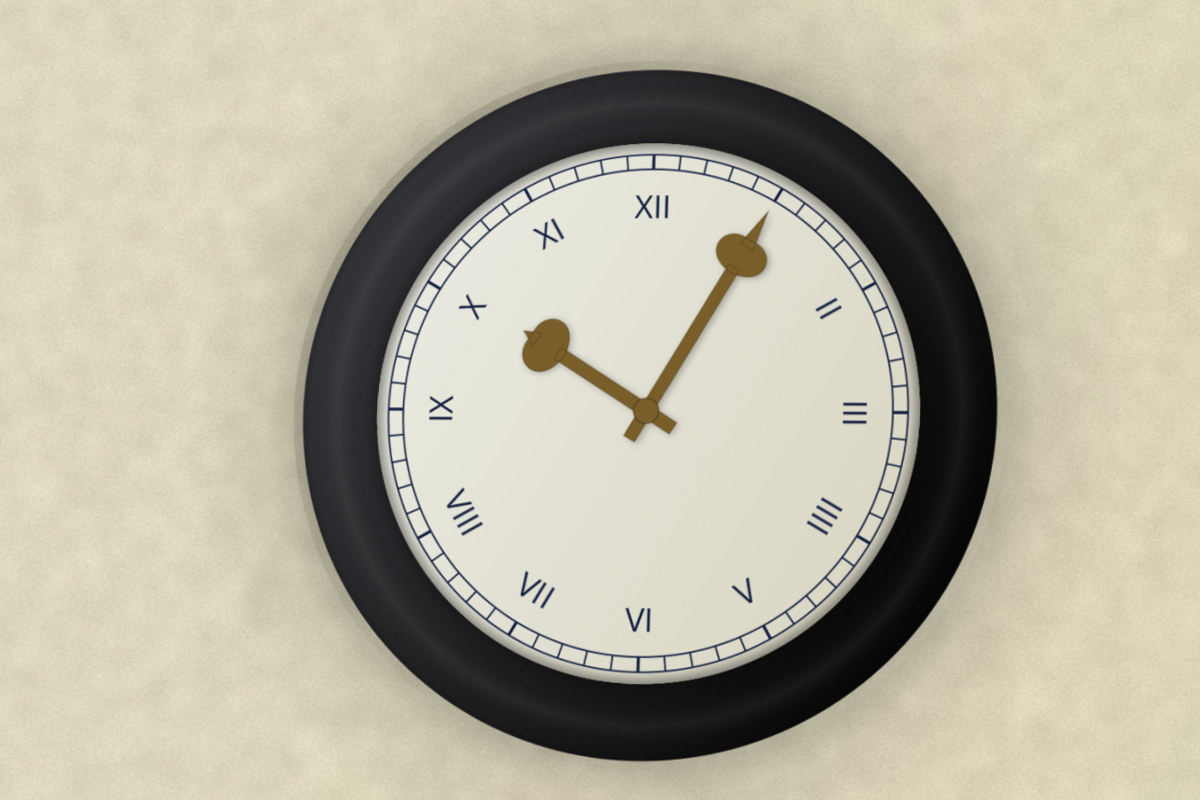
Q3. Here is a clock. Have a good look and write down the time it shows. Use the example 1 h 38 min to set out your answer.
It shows 10 h 05 min
